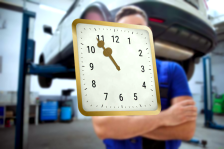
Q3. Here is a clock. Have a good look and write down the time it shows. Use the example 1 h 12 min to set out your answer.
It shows 10 h 54 min
